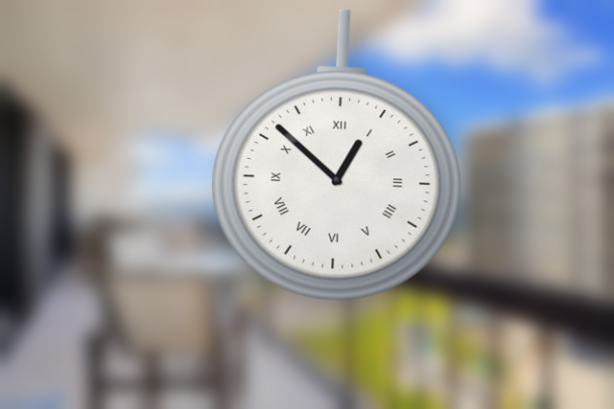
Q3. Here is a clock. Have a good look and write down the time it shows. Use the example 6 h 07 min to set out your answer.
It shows 12 h 52 min
